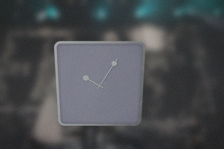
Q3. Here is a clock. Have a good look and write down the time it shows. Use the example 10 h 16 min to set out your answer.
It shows 10 h 05 min
